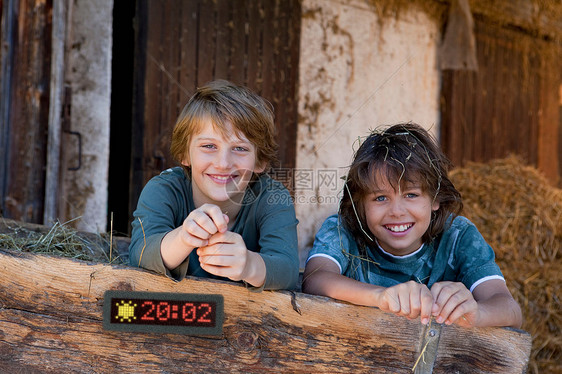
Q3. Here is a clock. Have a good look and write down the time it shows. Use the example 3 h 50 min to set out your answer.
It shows 20 h 02 min
